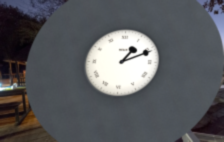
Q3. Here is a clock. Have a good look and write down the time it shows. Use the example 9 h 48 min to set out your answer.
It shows 1 h 11 min
